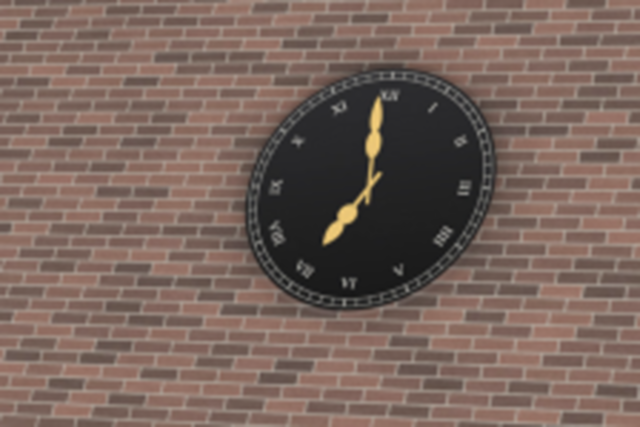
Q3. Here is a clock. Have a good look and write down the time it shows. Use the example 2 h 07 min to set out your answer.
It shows 6 h 59 min
